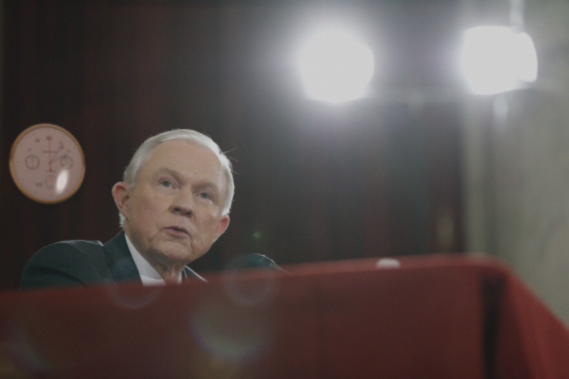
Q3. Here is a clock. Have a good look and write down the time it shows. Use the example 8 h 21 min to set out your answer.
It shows 2 h 06 min
